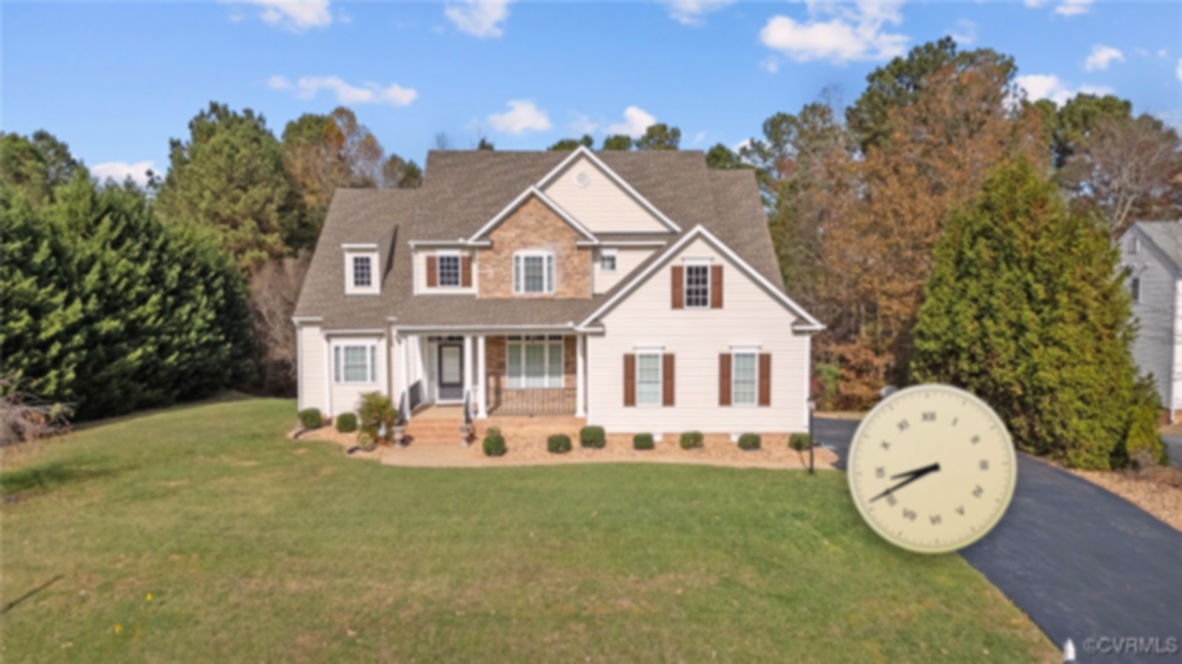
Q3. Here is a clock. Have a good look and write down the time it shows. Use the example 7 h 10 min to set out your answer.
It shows 8 h 41 min
